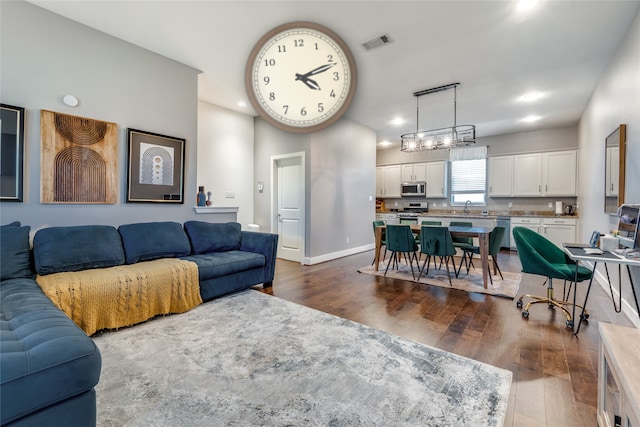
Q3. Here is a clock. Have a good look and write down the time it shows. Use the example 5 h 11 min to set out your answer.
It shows 4 h 12 min
